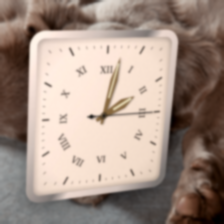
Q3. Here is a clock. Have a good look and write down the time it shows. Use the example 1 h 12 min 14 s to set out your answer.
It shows 2 h 02 min 15 s
